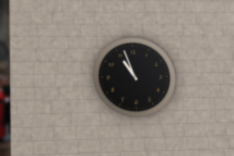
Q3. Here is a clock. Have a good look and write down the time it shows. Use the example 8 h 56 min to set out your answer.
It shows 10 h 57 min
